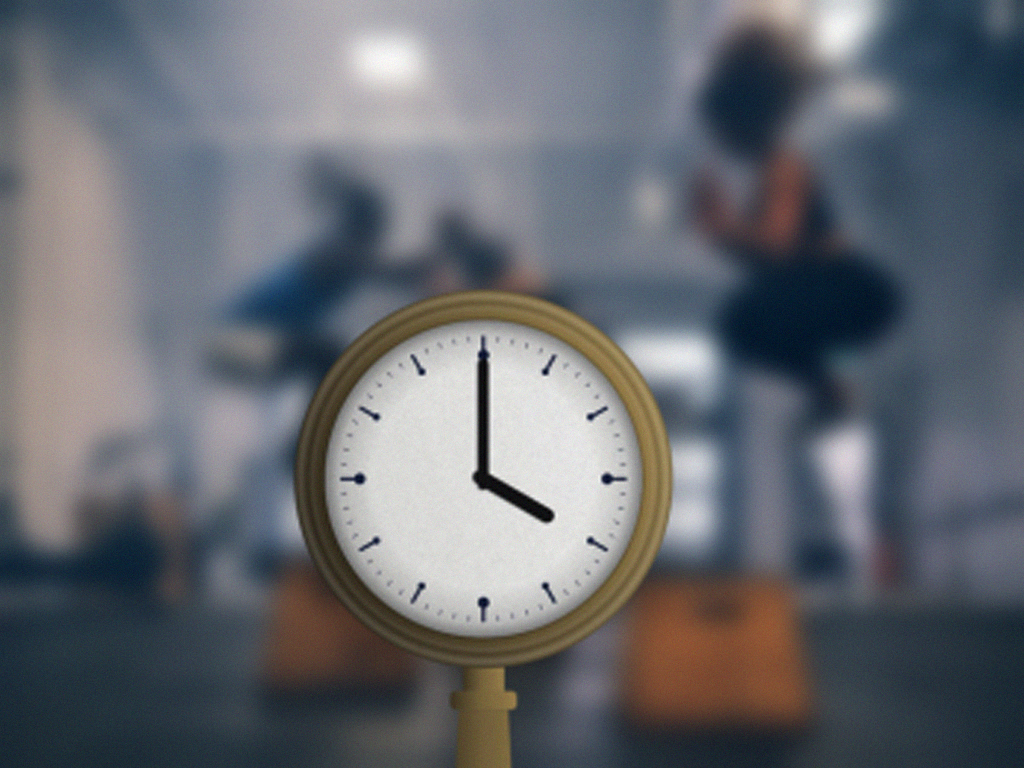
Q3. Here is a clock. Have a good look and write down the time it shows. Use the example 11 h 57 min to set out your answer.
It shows 4 h 00 min
